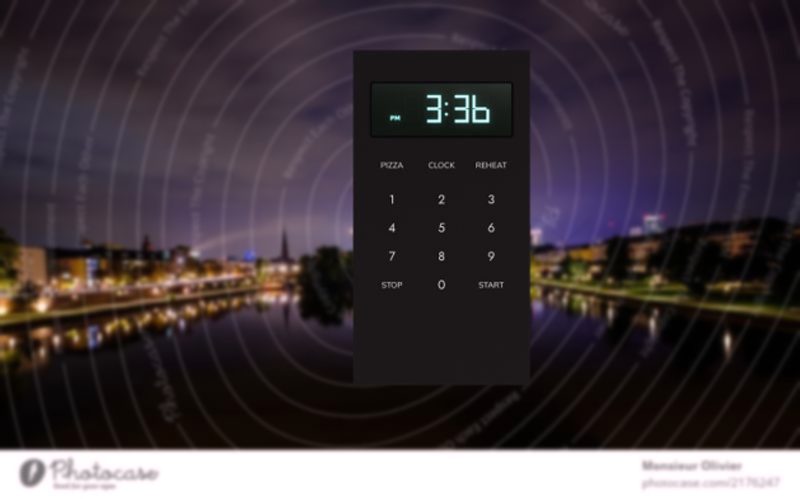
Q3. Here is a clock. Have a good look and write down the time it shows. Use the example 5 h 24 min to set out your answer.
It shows 3 h 36 min
